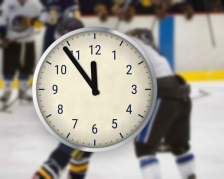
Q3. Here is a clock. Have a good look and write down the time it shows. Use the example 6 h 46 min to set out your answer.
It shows 11 h 54 min
